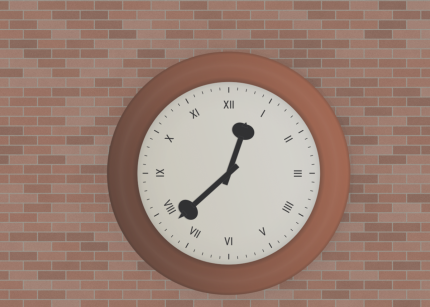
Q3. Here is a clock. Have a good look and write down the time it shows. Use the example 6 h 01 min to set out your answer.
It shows 12 h 38 min
